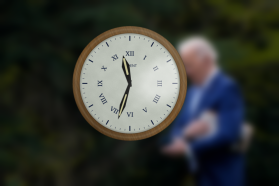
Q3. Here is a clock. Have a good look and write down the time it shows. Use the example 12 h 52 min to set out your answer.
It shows 11 h 33 min
